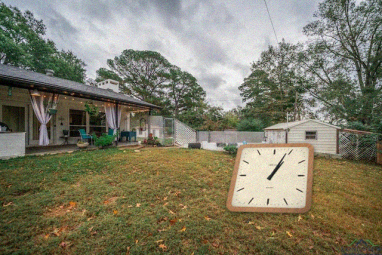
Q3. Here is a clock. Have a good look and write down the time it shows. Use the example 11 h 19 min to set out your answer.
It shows 1 h 04 min
